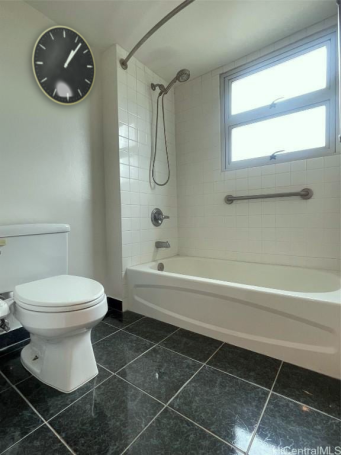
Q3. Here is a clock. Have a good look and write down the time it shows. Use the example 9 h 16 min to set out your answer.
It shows 1 h 07 min
